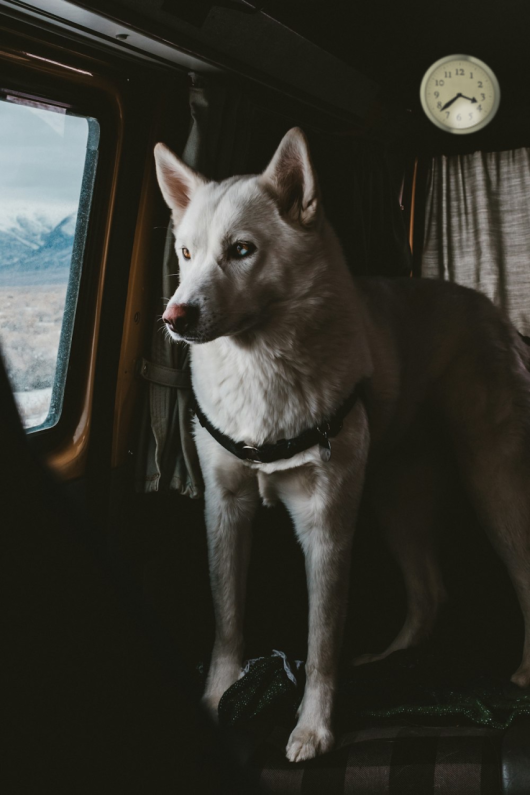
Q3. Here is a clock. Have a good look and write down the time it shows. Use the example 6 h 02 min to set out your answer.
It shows 3 h 38 min
